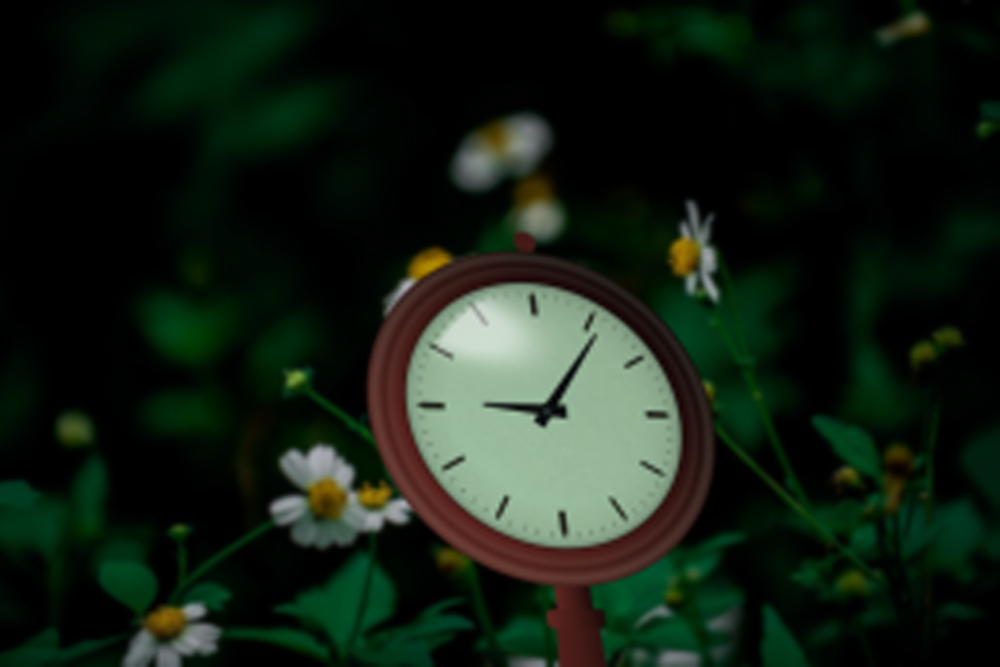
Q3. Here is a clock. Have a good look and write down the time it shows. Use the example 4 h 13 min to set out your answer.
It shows 9 h 06 min
